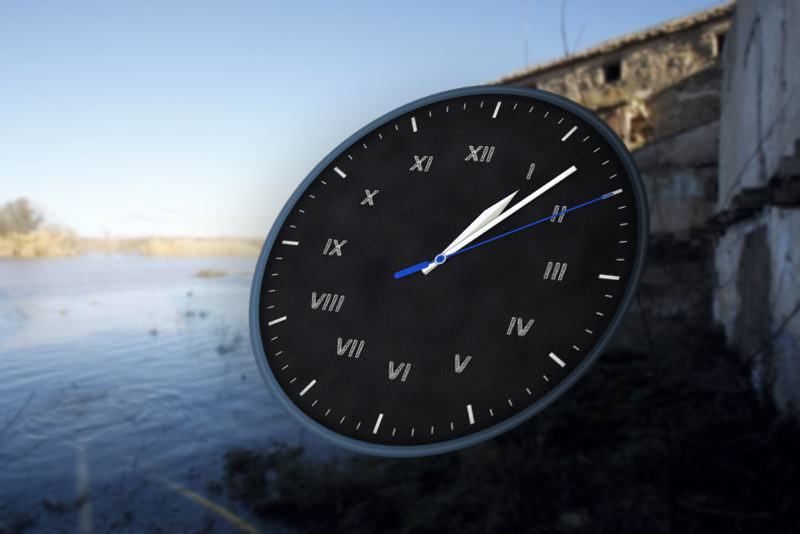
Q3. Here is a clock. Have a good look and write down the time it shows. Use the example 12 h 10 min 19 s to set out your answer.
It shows 1 h 07 min 10 s
